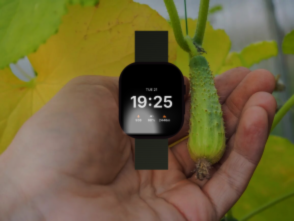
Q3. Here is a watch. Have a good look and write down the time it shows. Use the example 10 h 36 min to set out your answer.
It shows 19 h 25 min
